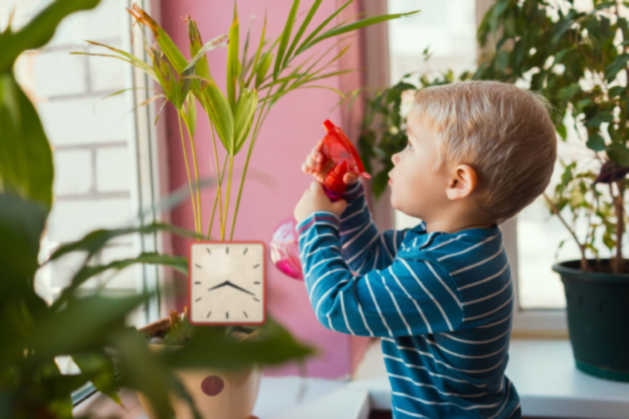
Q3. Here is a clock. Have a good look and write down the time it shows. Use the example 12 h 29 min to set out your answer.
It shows 8 h 19 min
